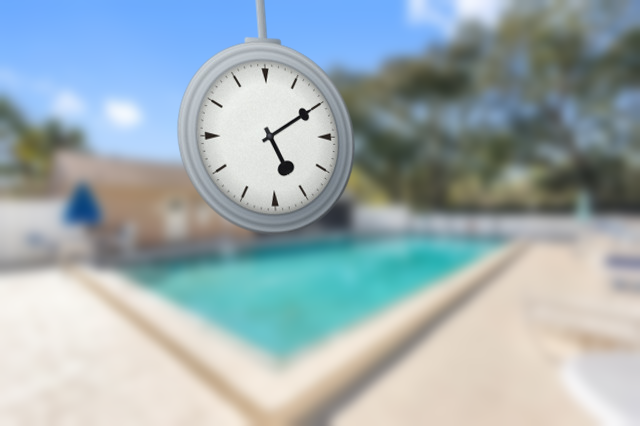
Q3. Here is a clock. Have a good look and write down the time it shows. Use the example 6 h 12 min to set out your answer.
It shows 5 h 10 min
